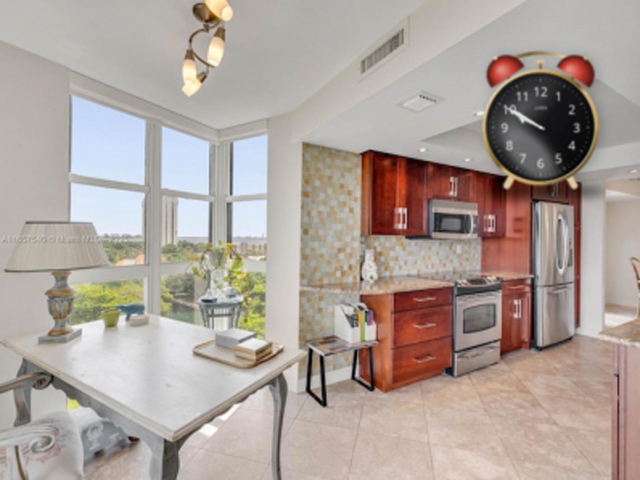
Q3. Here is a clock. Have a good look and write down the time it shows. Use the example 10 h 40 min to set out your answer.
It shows 9 h 50 min
